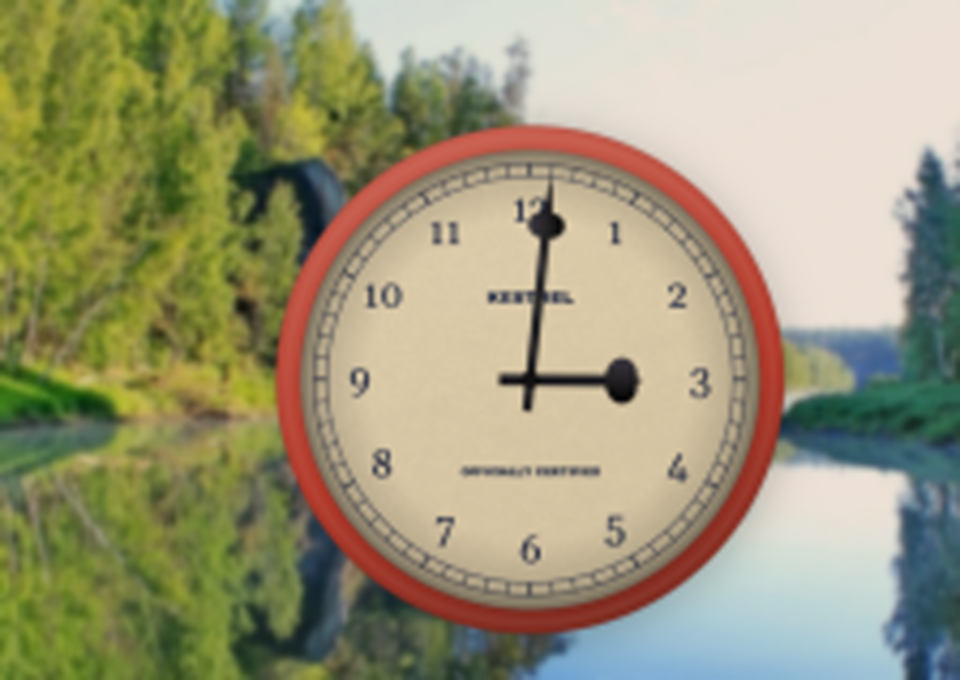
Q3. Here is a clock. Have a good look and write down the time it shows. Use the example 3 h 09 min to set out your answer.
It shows 3 h 01 min
